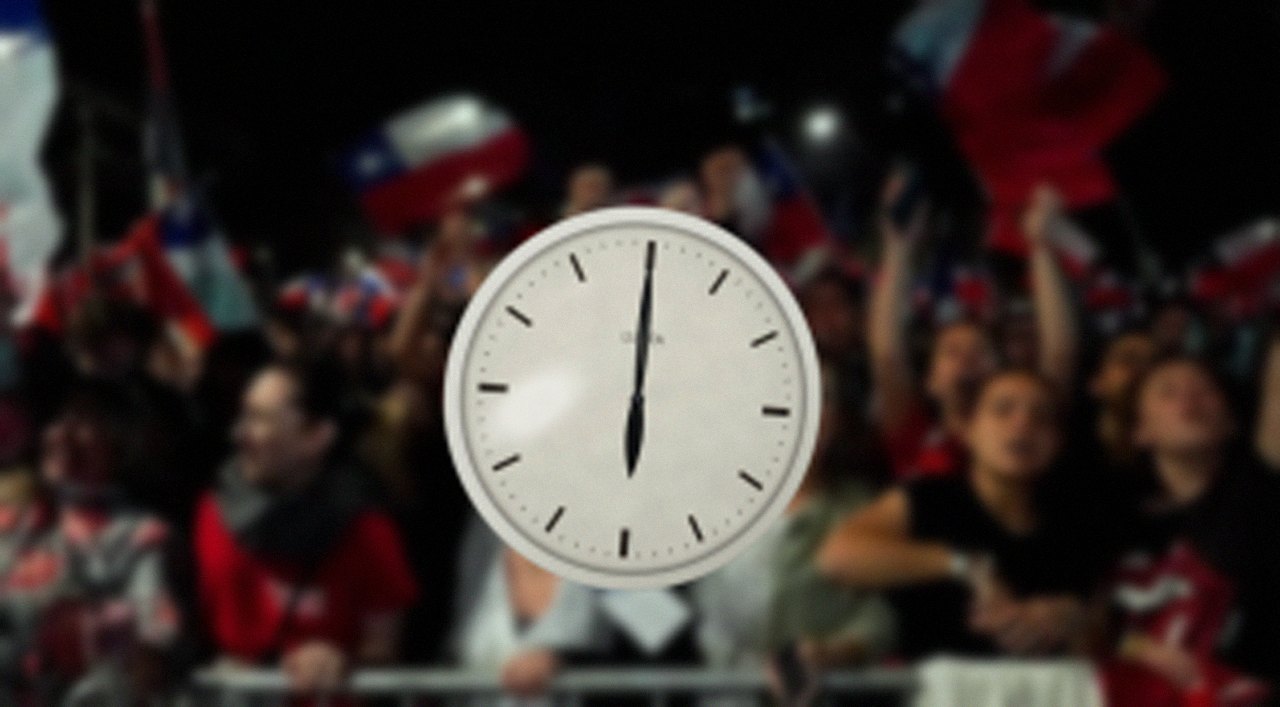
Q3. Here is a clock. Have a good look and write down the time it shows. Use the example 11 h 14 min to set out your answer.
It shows 6 h 00 min
